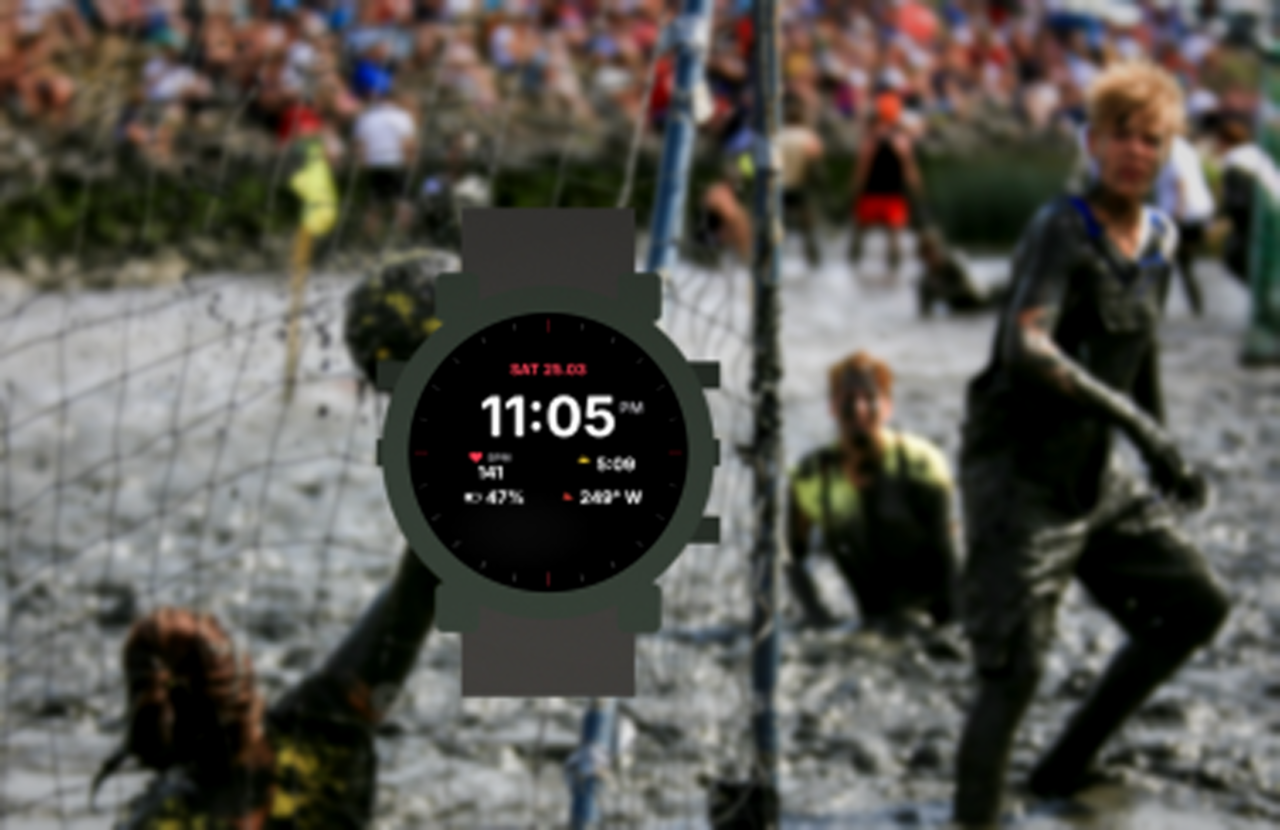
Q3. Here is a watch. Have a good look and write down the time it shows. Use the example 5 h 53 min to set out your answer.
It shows 11 h 05 min
